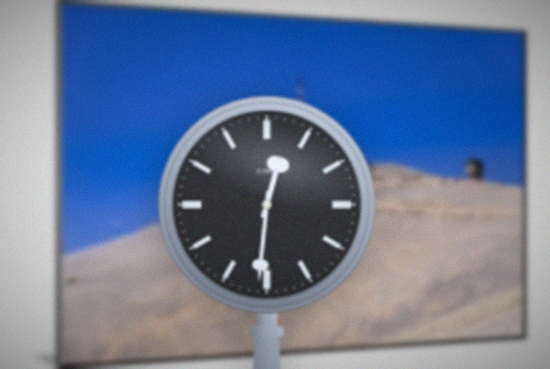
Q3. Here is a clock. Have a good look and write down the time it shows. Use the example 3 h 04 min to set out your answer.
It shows 12 h 31 min
